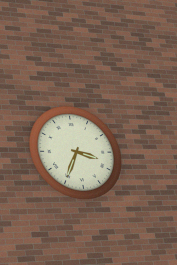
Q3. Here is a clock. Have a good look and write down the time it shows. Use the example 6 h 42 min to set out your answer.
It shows 3 h 35 min
